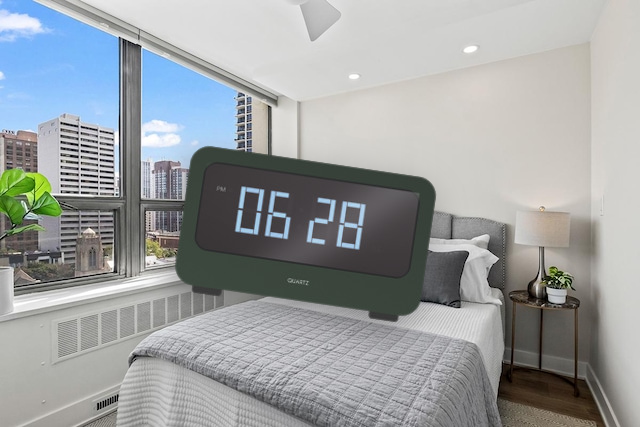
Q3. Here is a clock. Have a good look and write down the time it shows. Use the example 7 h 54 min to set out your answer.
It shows 6 h 28 min
